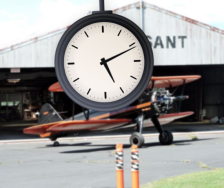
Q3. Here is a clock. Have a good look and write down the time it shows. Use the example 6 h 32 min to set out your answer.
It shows 5 h 11 min
